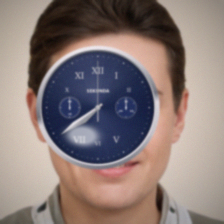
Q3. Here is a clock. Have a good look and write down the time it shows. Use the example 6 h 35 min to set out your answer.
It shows 7 h 39 min
